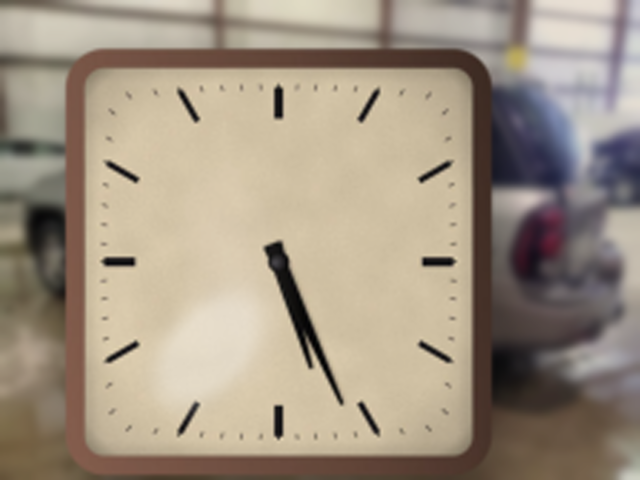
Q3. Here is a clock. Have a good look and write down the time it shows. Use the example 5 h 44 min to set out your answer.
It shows 5 h 26 min
